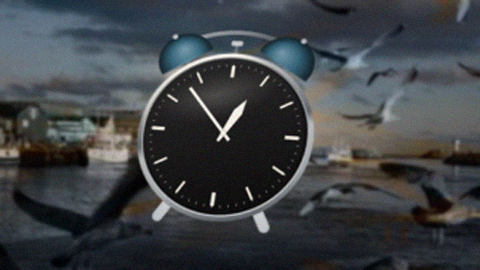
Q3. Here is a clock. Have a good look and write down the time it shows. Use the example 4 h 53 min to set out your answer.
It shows 12 h 53 min
